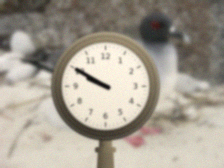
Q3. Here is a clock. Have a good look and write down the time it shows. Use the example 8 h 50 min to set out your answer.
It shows 9 h 50 min
